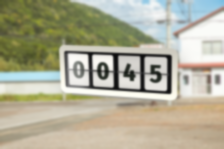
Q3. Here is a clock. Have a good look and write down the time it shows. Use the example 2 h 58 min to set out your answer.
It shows 0 h 45 min
